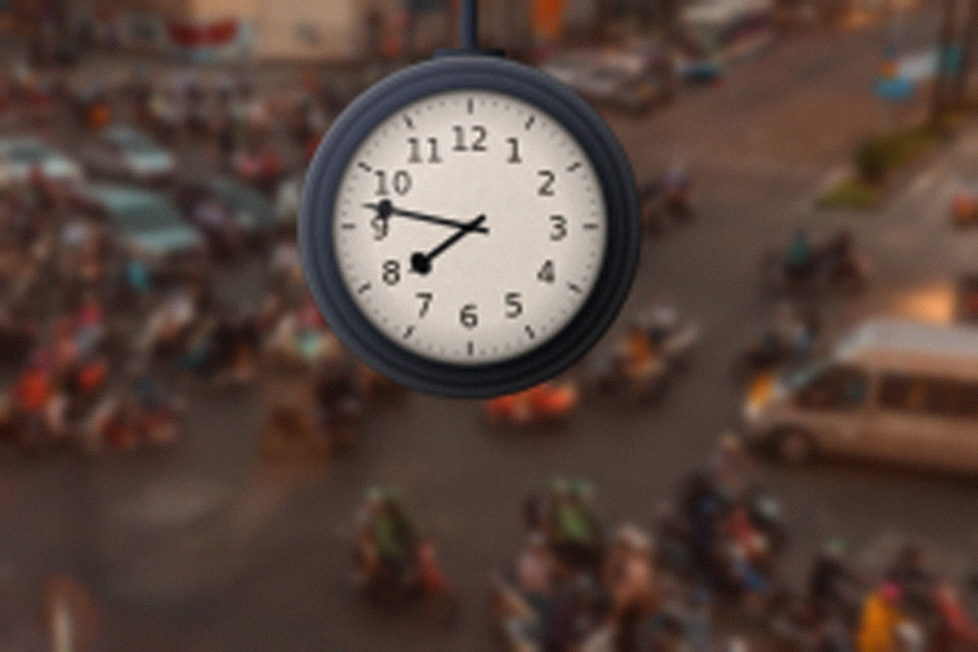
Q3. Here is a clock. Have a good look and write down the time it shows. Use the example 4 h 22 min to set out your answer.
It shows 7 h 47 min
